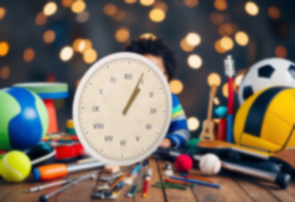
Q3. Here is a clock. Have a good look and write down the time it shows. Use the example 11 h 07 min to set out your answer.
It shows 1 h 04 min
